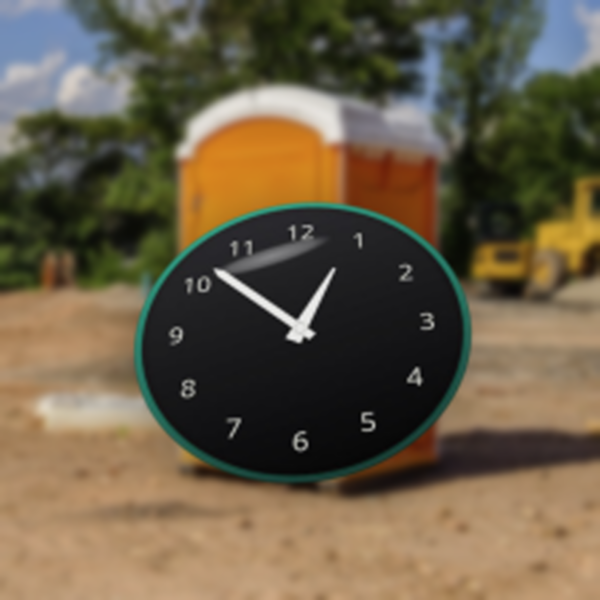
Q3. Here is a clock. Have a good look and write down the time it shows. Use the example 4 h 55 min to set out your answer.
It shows 12 h 52 min
